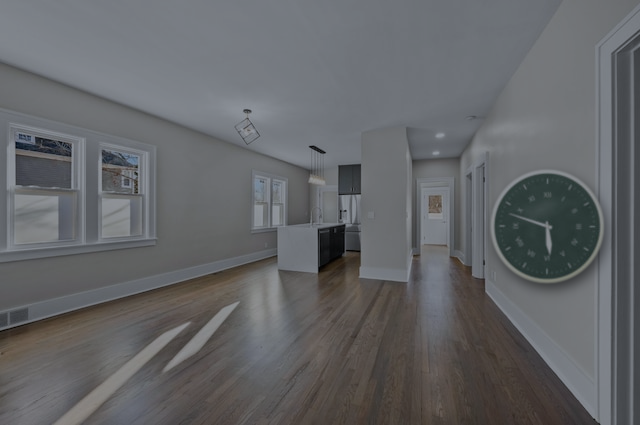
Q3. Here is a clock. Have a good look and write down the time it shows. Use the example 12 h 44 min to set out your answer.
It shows 5 h 48 min
